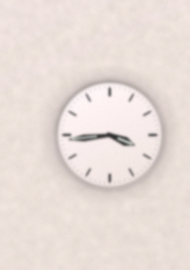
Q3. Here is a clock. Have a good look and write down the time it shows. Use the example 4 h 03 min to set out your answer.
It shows 3 h 44 min
